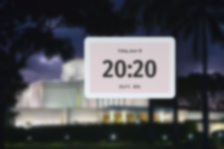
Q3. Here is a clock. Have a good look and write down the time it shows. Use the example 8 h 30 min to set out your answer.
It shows 20 h 20 min
